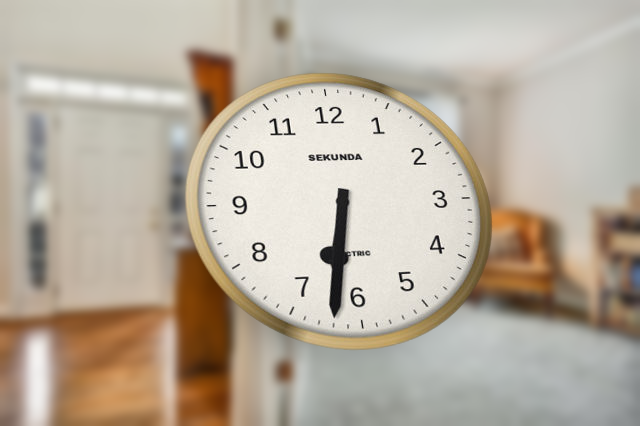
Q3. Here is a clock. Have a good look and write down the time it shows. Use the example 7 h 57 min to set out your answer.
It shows 6 h 32 min
